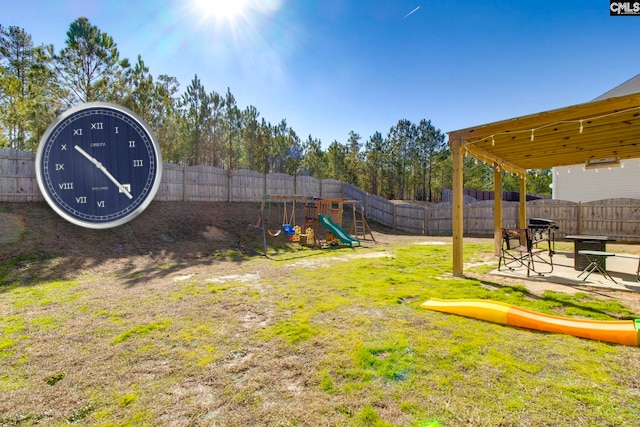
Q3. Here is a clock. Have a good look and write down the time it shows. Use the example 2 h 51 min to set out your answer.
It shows 10 h 23 min
